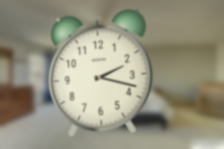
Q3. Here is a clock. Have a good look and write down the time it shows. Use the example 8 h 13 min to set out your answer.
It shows 2 h 18 min
